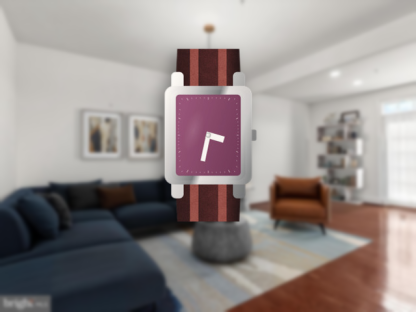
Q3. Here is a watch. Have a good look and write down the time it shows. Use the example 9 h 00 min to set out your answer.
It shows 3 h 32 min
